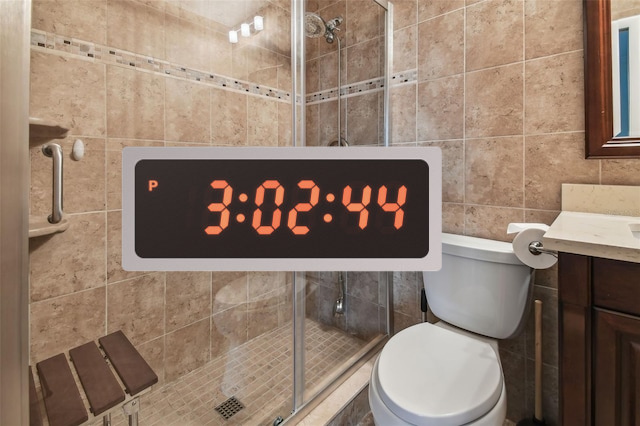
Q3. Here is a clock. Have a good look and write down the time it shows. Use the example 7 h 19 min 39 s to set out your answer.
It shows 3 h 02 min 44 s
